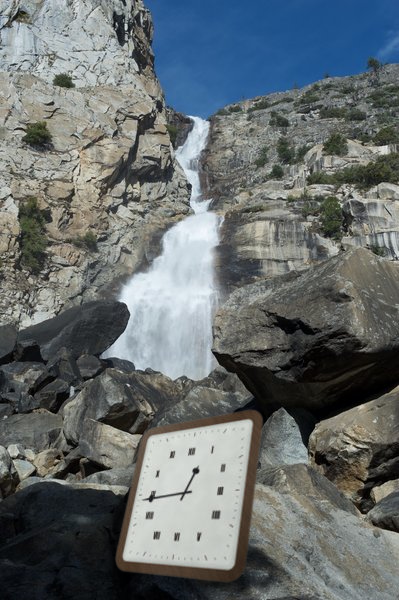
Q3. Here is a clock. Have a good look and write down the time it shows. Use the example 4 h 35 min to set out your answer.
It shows 12 h 44 min
